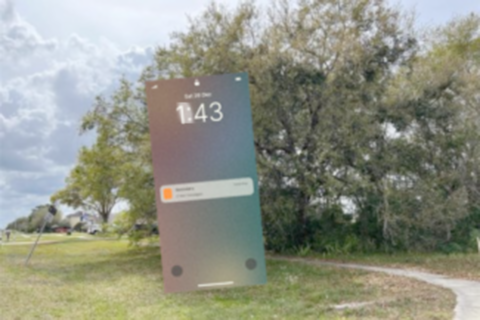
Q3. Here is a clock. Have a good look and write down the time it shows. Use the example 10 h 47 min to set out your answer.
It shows 1 h 43 min
